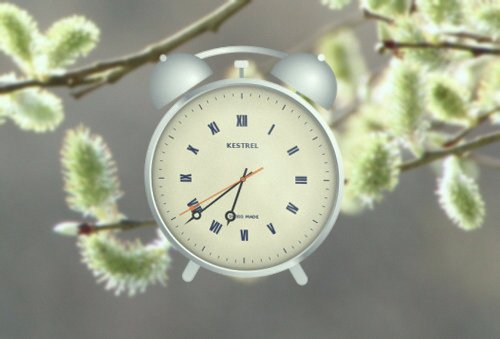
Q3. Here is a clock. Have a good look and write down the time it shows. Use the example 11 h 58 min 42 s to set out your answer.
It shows 6 h 38 min 40 s
